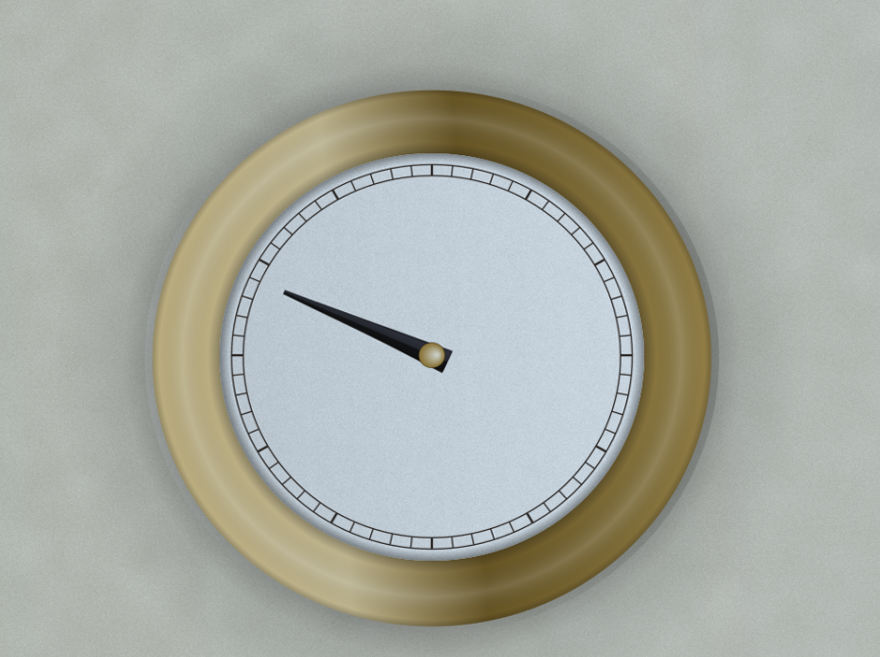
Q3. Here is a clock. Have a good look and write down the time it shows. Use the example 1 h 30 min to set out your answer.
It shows 9 h 49 min
